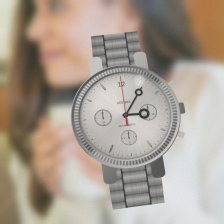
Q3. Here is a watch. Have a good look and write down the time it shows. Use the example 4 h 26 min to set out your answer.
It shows 3 h 06 min
